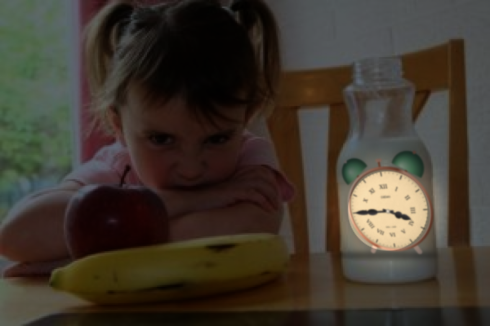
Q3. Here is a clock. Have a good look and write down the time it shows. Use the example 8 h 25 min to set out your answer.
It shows 3 h 45 min
